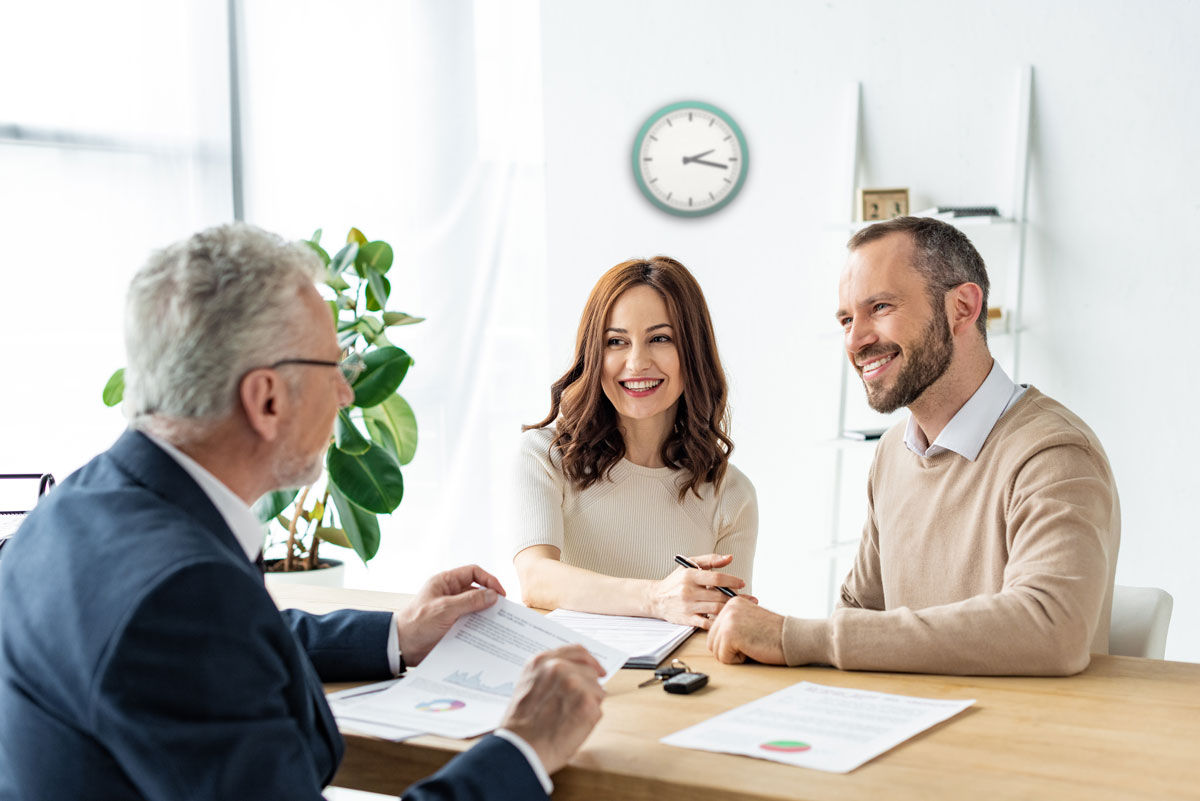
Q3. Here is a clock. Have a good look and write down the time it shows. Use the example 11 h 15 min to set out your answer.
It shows 2 h 17 min
